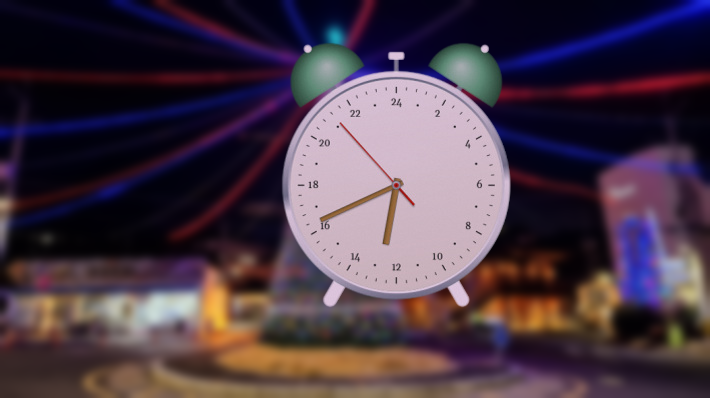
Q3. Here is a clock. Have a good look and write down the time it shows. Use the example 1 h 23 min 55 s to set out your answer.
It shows 12 h 40 min 53 s
